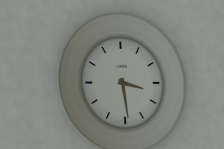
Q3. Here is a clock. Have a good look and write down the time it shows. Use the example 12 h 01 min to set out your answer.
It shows 3 h 29 min
